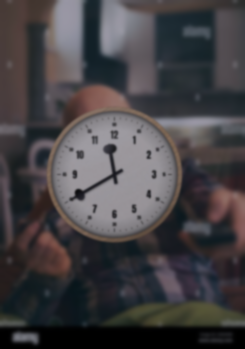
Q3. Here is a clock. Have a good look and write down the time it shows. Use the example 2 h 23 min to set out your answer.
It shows 11 h 40 min
